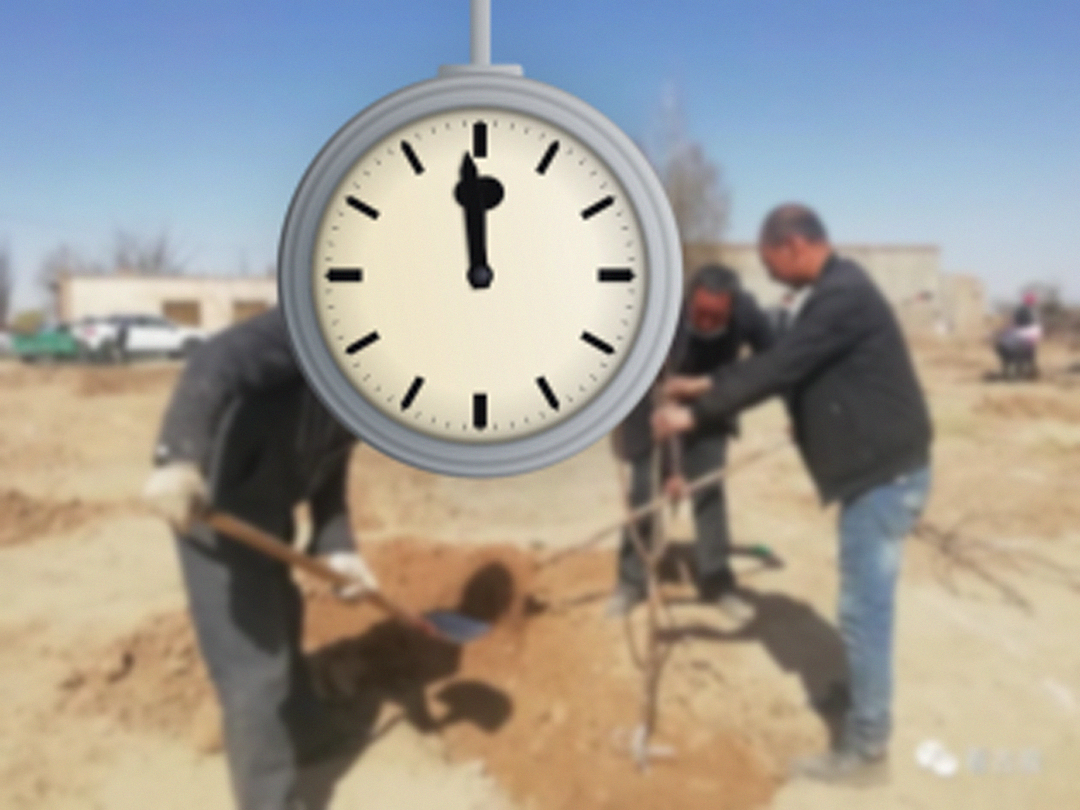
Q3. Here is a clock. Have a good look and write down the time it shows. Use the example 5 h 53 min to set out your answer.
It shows 11 h 59 min
